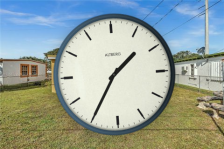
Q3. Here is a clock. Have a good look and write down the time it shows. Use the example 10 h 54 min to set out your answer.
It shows 1 h 35 min
